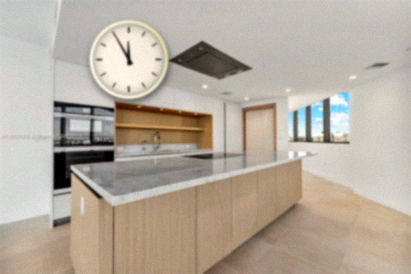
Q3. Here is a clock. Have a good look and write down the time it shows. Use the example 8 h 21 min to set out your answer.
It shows 11 h 55 min
